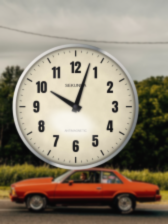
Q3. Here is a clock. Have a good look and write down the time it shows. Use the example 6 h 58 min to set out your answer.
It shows 10 h 03 min
